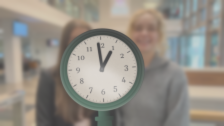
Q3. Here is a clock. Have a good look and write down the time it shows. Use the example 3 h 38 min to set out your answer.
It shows 12 h 59 min
